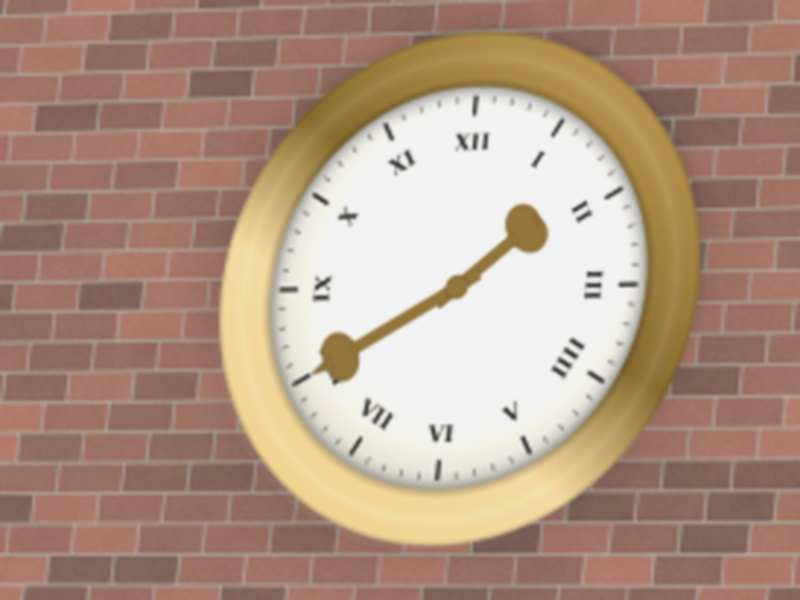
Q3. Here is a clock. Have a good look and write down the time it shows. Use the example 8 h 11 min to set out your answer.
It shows 1 h 40 min
